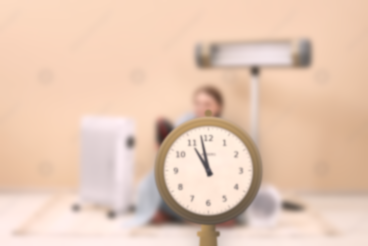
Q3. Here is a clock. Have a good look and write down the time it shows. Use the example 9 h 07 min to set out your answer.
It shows 10 h 58 min
